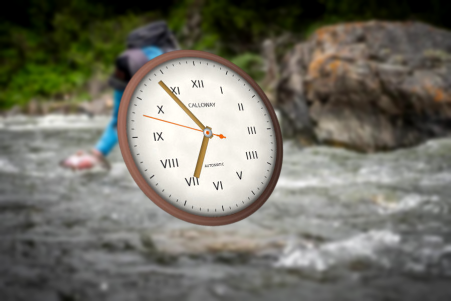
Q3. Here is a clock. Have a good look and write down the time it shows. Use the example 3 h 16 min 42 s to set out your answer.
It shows 6 h 53 min 48 s
